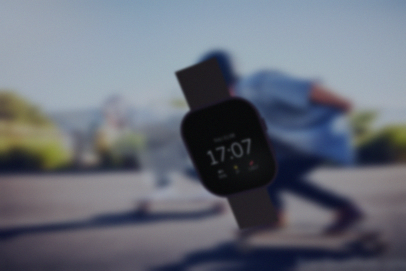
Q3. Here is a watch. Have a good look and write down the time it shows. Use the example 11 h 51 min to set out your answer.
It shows 17 h 07 min
